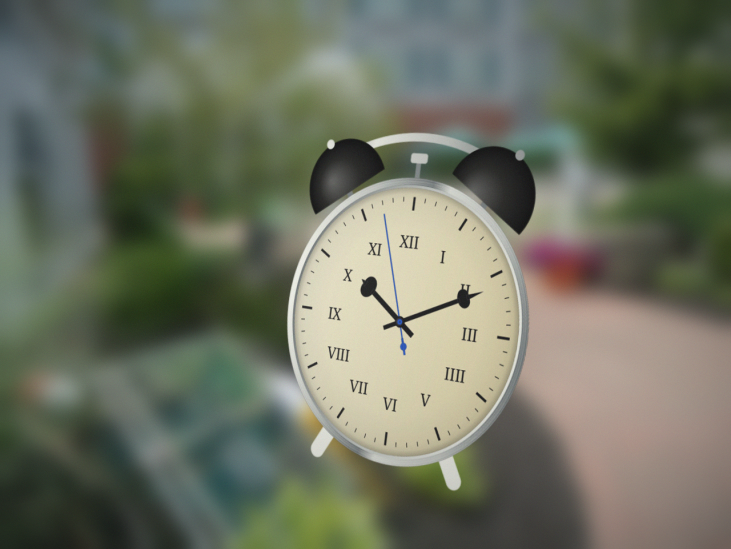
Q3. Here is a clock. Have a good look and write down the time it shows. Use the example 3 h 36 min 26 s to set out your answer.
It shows 10 h 10 min 57 s
